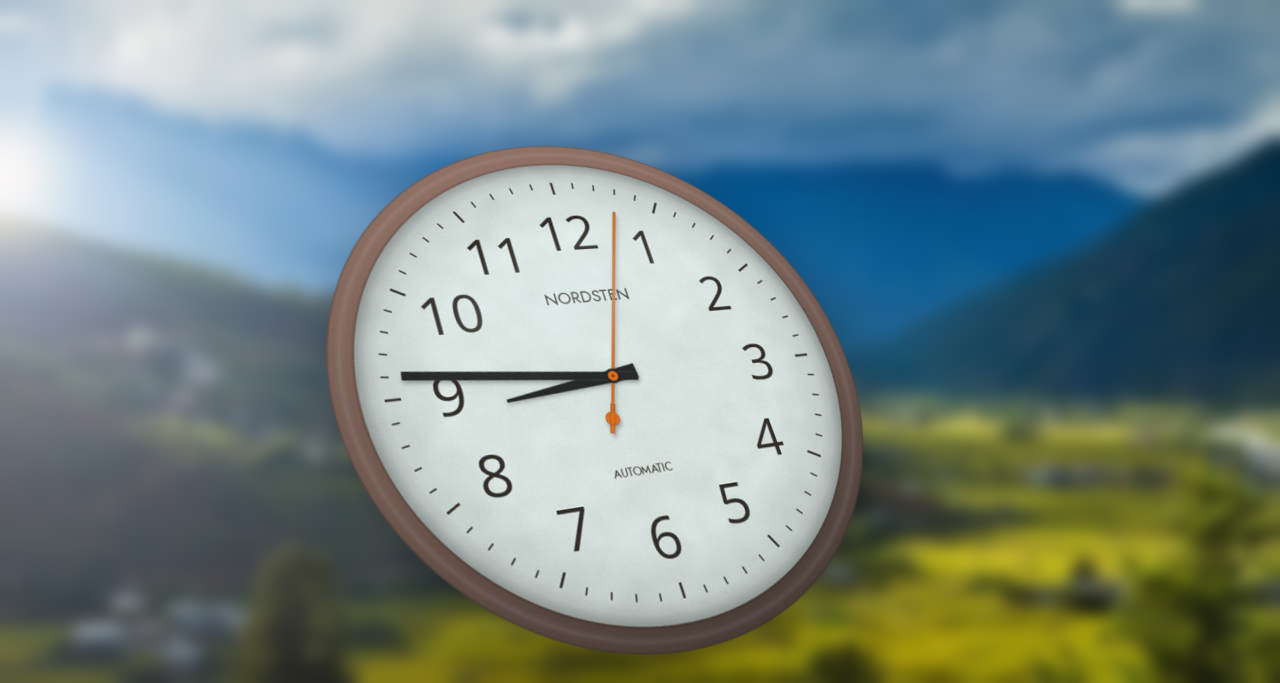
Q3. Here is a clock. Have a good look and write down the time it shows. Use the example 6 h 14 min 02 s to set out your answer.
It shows 8 h 46 min 03 s
